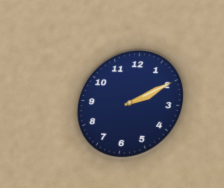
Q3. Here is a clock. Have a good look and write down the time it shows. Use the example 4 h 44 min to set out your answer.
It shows 2 h 10 min
